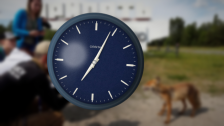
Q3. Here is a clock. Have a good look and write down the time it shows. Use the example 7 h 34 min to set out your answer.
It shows 7 h 04 min
